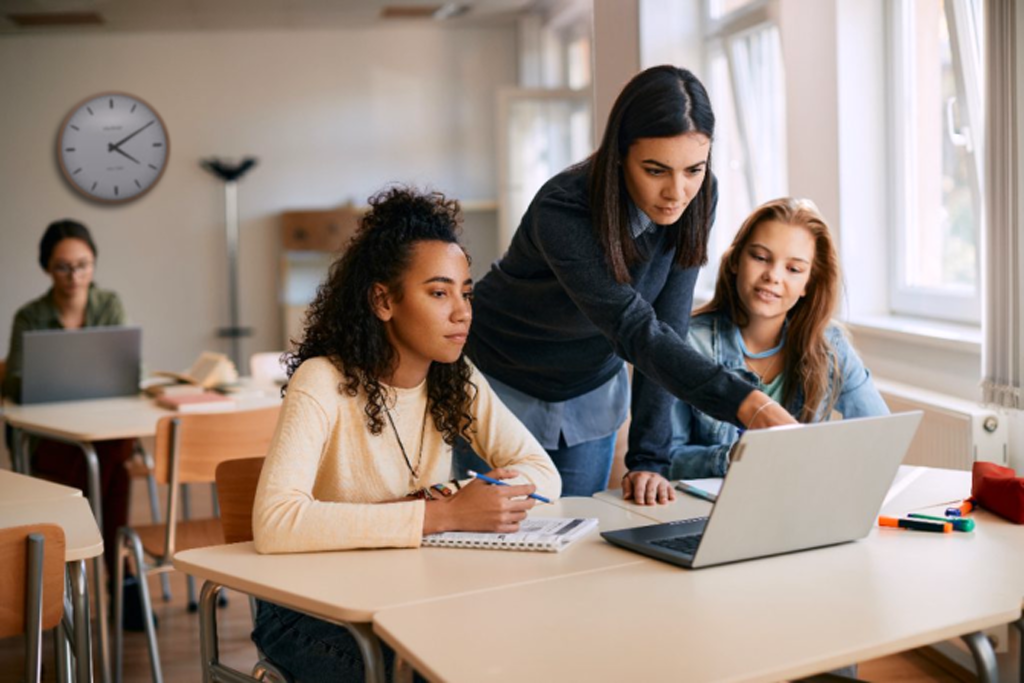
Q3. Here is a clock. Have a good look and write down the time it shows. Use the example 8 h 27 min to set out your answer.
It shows 4 h 10 min
